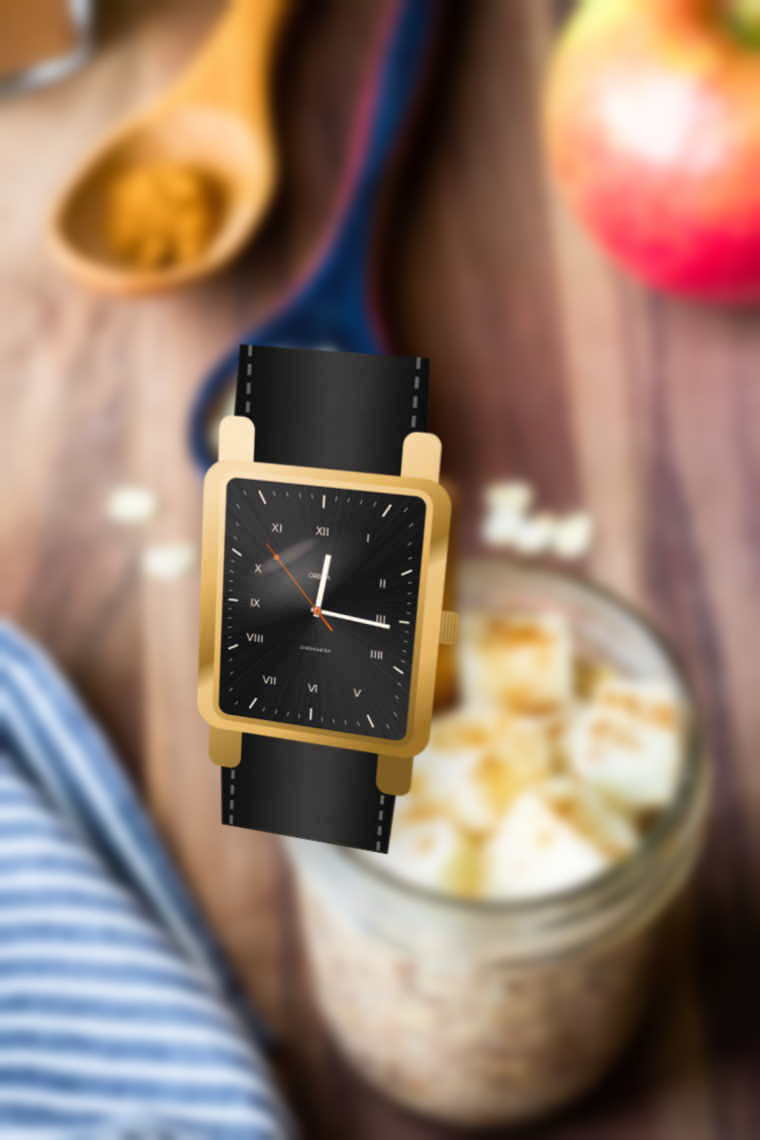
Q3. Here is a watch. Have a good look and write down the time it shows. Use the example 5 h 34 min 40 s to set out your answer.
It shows 12 h 15 min 53 s
